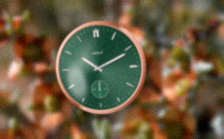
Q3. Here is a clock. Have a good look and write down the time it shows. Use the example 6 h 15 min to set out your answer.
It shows 10 h 11 min
